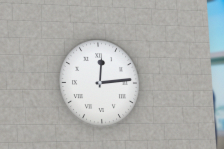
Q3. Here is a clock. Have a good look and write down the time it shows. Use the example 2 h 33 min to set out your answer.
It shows 12 h 14 min
